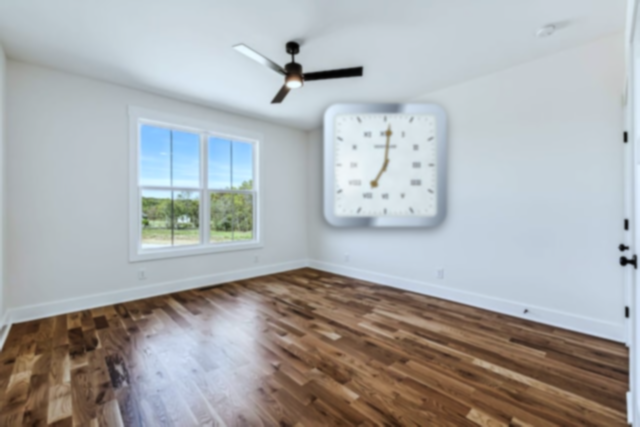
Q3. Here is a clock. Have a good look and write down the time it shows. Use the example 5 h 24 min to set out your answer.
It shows 7 h 01 min
